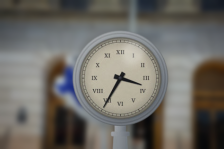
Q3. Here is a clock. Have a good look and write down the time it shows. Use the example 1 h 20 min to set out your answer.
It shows 3 h 35 min
